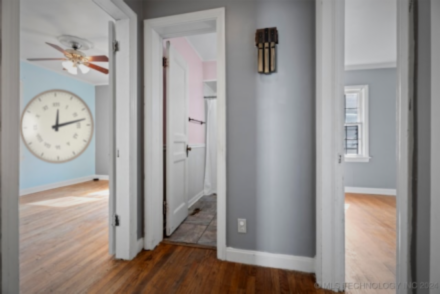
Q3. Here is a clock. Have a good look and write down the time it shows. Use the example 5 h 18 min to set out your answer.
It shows 12 h 13 min
